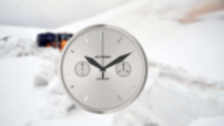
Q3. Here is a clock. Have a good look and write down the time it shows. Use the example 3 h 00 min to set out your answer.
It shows 10 h 10 min
